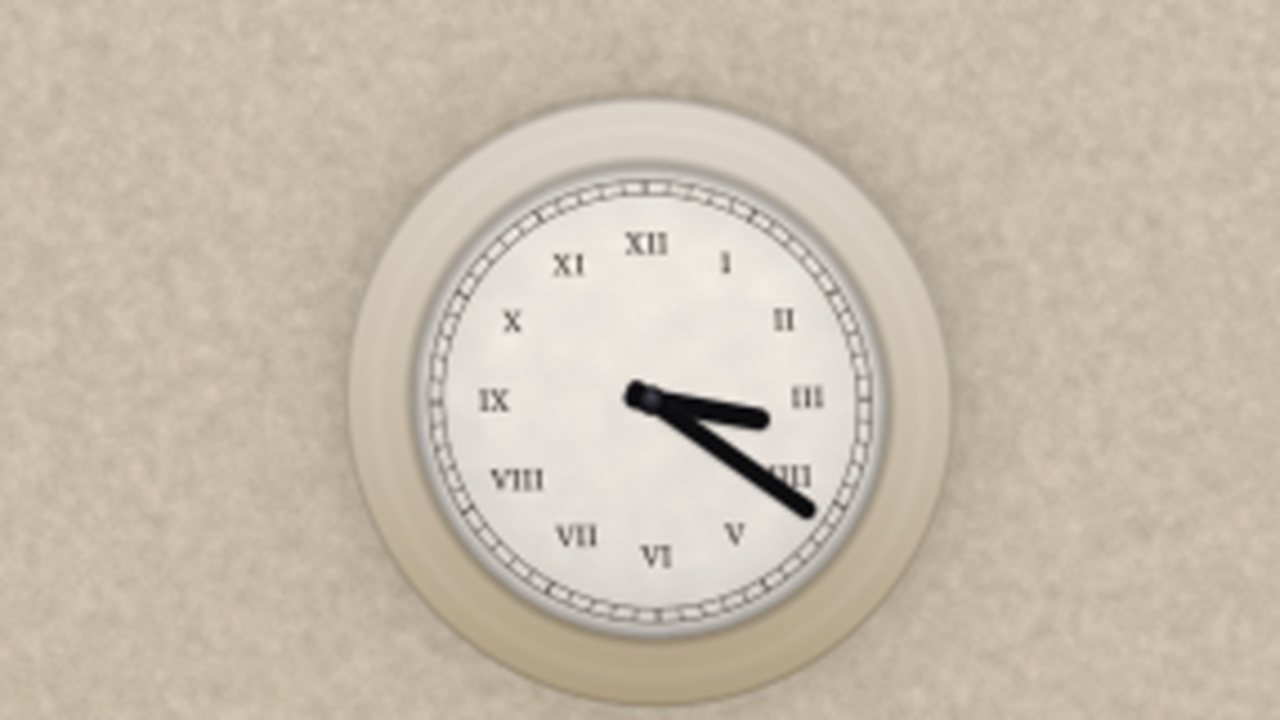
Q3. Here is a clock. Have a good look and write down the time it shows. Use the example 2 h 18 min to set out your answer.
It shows 3 h 21 min
